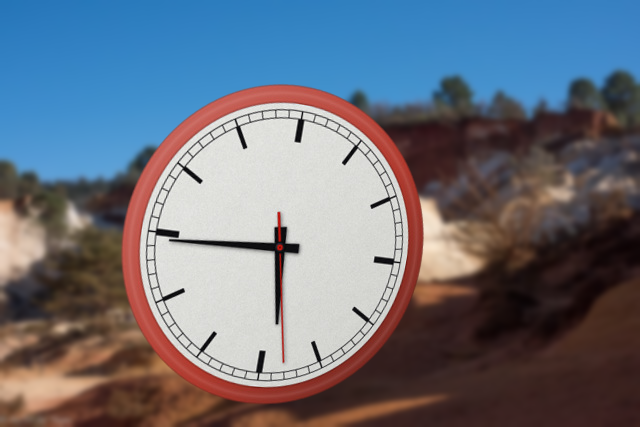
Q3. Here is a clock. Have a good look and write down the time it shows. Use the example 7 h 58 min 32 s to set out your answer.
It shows 5 h 44 min 28 s
